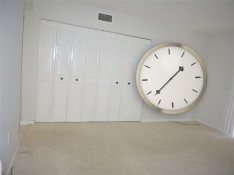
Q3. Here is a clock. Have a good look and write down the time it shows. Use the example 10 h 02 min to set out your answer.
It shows 1 h 38 min
